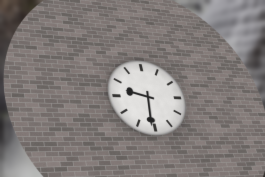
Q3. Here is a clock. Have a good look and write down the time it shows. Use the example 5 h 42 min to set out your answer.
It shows 9 h 31 min
